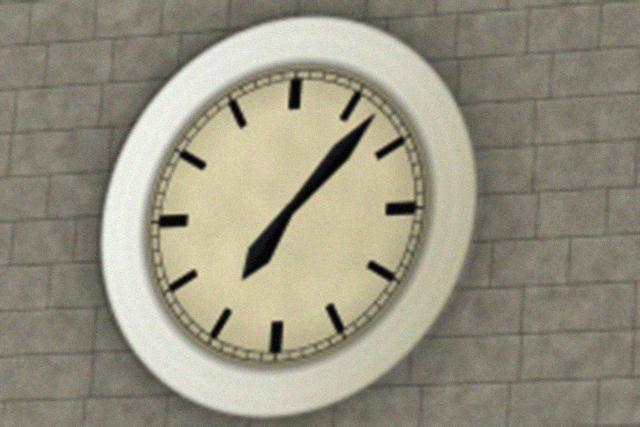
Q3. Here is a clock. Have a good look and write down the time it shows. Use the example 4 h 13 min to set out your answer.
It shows 7 h 07 min
